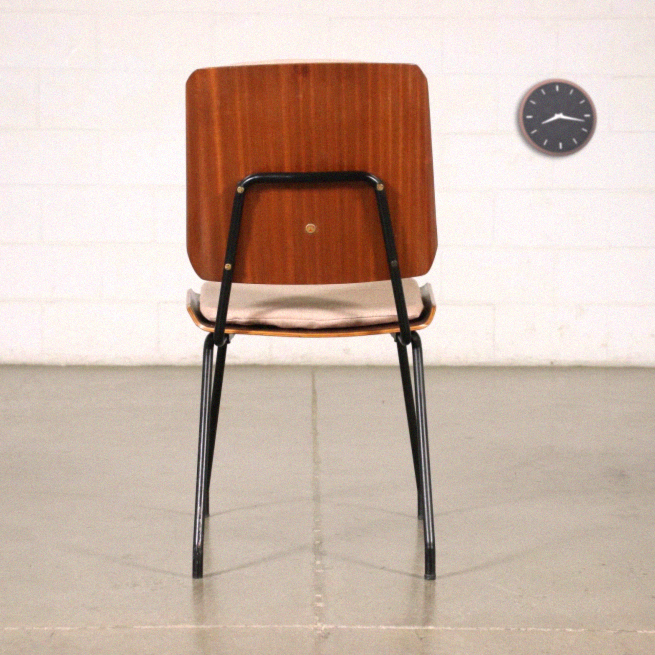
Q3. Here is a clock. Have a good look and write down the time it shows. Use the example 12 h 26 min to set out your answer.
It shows 8 h 17 min
